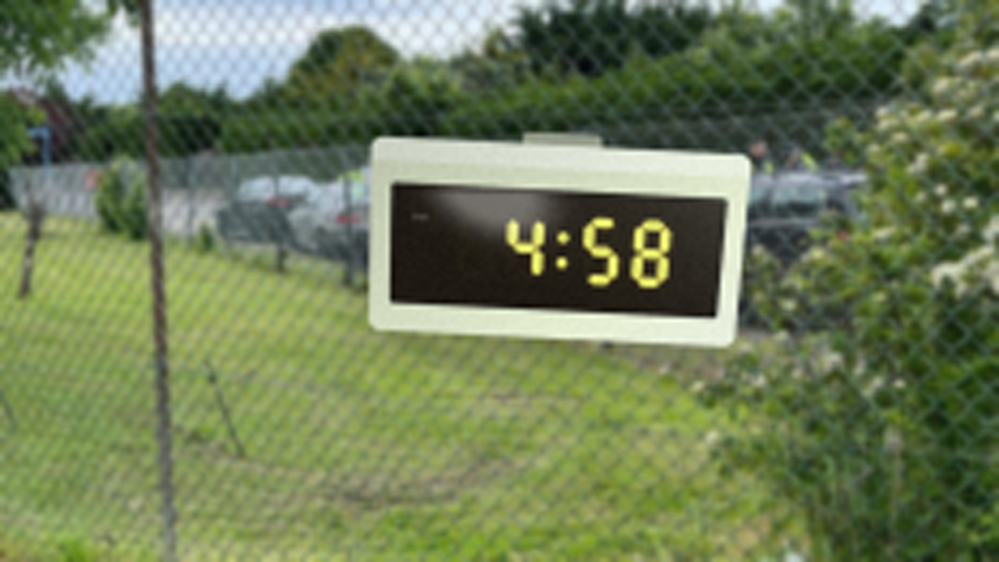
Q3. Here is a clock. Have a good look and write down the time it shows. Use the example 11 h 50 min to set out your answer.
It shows 4 h 58 min
